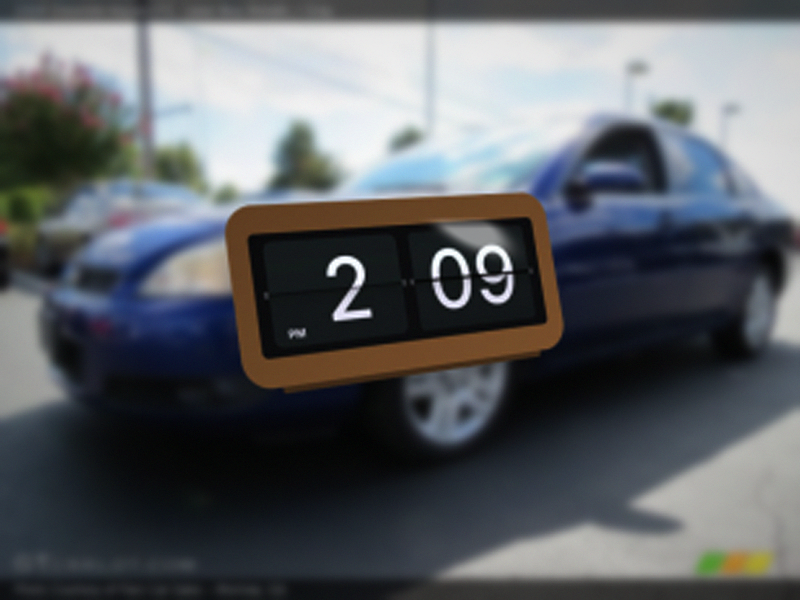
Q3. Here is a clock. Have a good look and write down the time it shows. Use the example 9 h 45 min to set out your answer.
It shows 2 h 09 min
